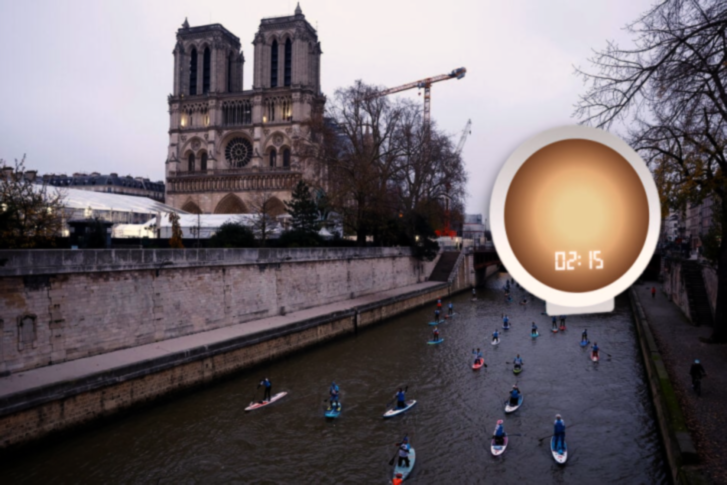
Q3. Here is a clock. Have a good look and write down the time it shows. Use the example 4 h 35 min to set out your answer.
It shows 2 h 15 min
